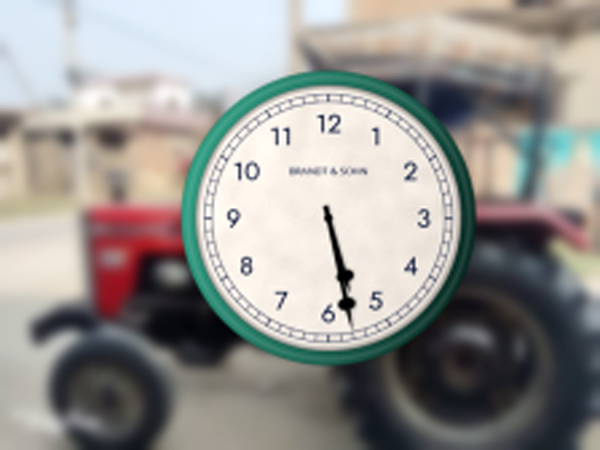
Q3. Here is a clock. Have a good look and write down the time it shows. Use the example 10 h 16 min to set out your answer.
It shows 5 h 28 min
